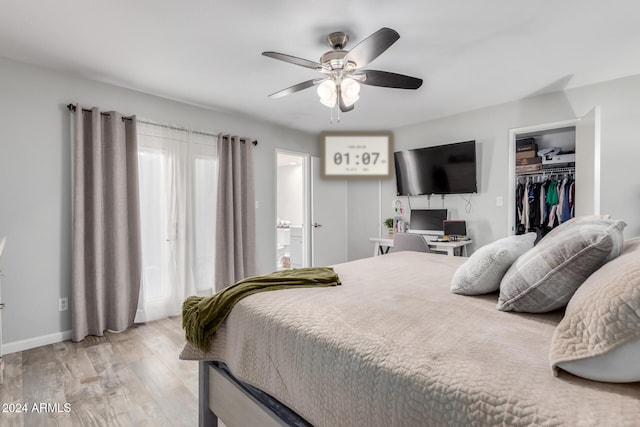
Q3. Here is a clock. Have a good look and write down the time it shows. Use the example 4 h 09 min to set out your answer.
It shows 1 h 07 min
